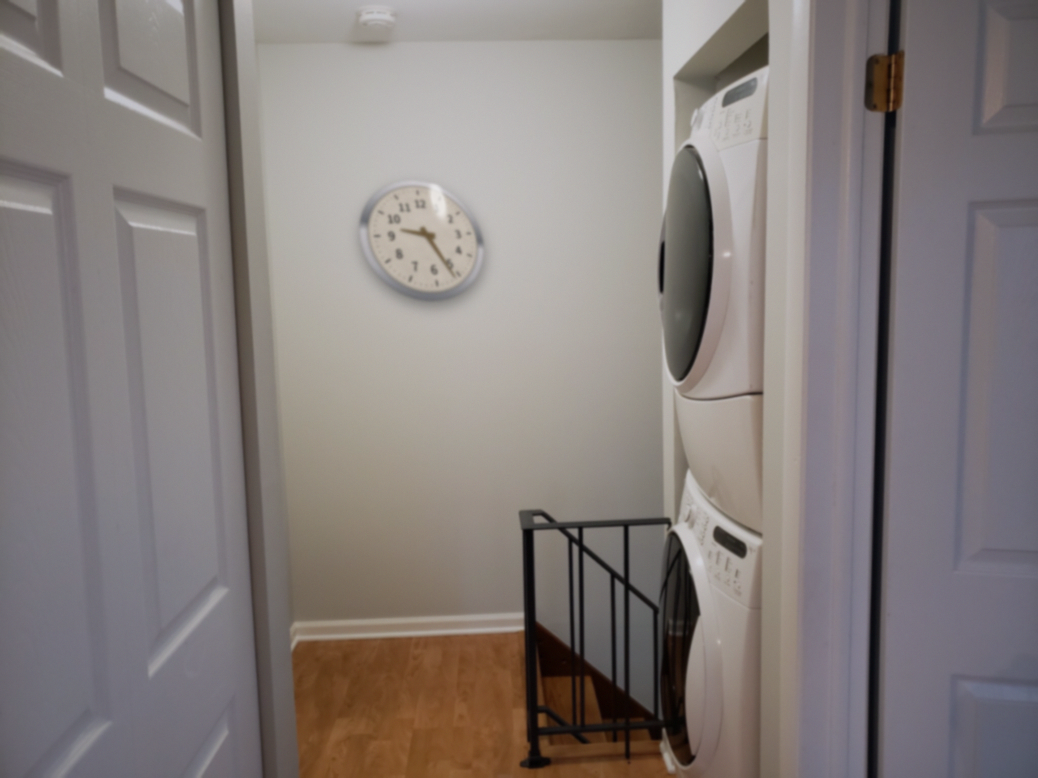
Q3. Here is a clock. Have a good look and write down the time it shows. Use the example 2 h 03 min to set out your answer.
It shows 9 h 26 min
